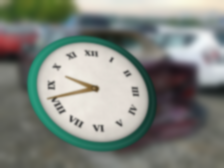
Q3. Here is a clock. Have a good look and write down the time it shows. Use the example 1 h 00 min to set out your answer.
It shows 9 h 42 min
